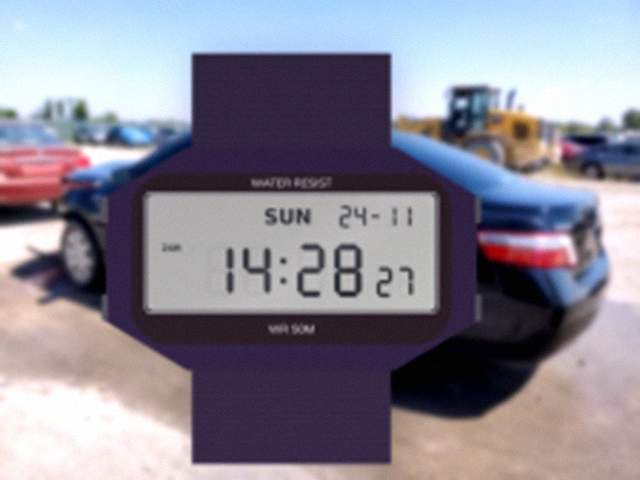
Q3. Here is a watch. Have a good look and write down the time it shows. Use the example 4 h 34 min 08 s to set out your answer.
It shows 14 h 28 min 27 s
